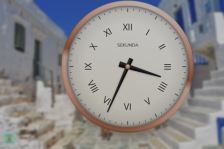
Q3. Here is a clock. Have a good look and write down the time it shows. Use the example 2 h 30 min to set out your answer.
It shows 3 h 34 min
